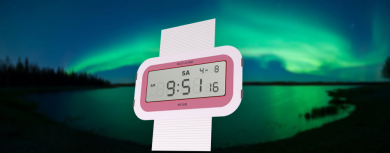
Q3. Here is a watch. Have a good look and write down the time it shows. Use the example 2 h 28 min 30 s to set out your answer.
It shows 9 h 51 min 16 s
